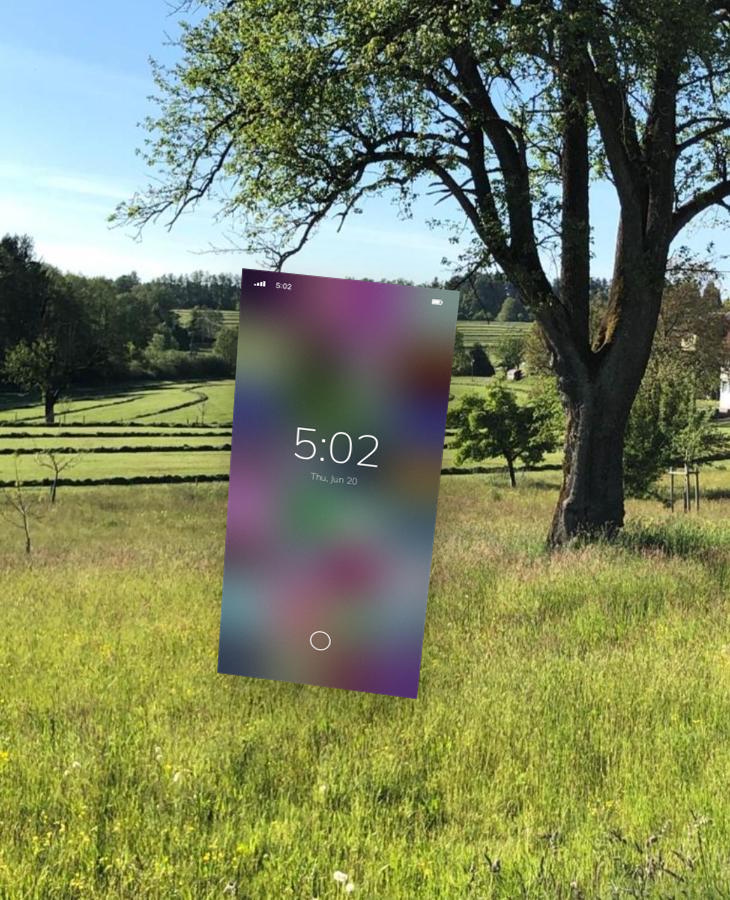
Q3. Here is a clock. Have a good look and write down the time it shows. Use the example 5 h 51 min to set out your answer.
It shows 5 h 02 min
